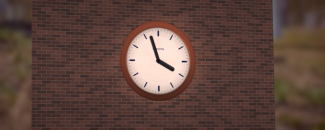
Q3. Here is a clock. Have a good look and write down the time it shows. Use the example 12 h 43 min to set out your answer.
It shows 3 h 57 min
